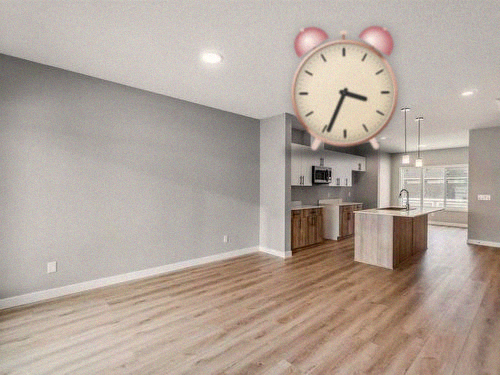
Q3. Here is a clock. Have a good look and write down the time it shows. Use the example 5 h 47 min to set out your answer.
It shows 3 h 34 min
